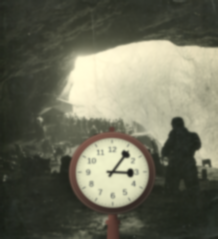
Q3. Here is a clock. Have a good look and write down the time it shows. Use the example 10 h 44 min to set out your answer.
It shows 3 h 06 min
